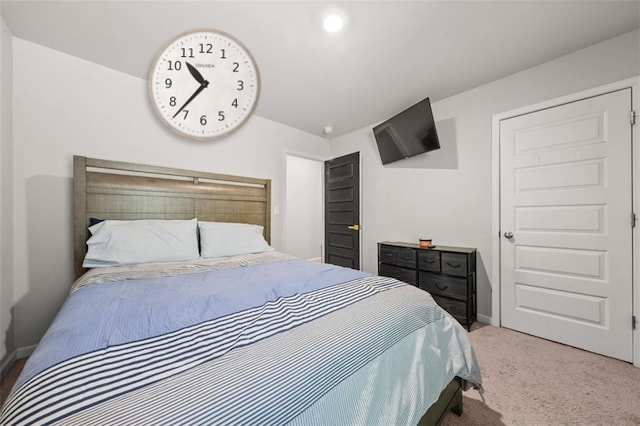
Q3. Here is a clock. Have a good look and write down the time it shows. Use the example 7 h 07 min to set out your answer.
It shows 10 h 37 min
